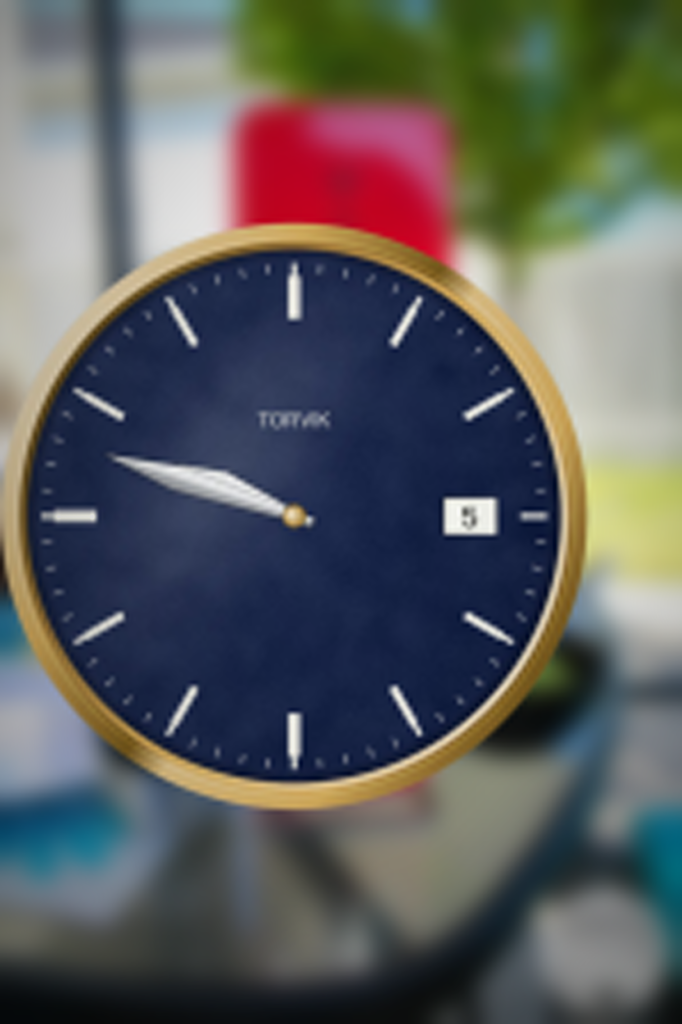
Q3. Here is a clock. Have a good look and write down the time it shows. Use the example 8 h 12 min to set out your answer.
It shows 9 h 48 min
